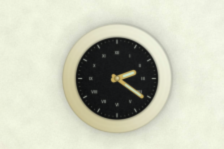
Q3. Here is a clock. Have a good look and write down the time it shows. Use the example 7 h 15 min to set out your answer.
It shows 2 h 21 min
